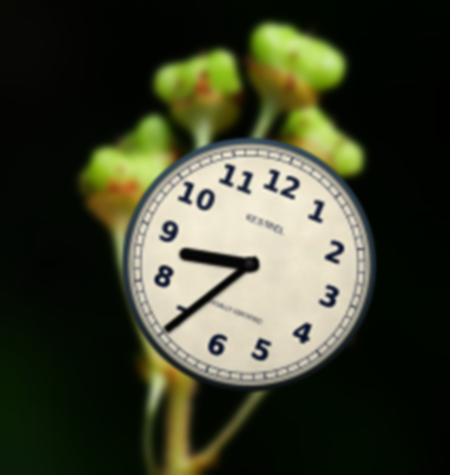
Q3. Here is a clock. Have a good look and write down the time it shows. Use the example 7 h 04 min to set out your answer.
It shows 8 h 35 min
